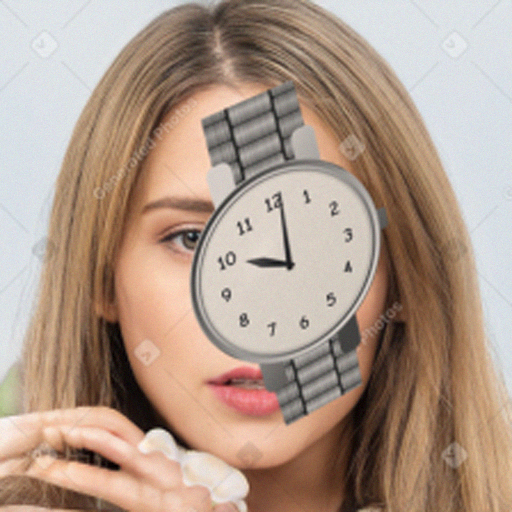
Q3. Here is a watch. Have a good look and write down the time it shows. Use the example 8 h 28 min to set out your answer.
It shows 10 h 01 min
